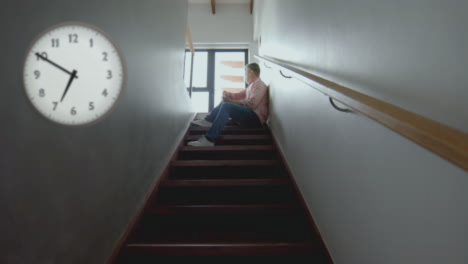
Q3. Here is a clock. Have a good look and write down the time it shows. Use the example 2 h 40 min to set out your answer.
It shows 6 h 50 min
